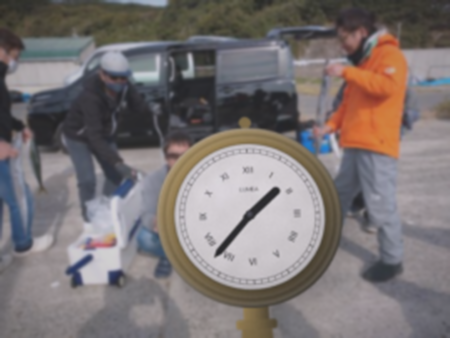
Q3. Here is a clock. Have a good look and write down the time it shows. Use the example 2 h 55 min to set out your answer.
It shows 1 h 37 min
